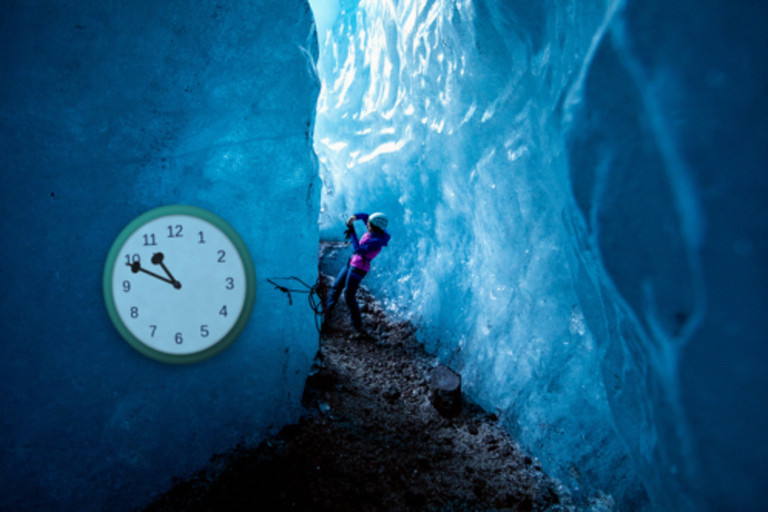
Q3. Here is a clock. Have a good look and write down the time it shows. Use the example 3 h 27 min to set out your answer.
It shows 10 h 49 min
